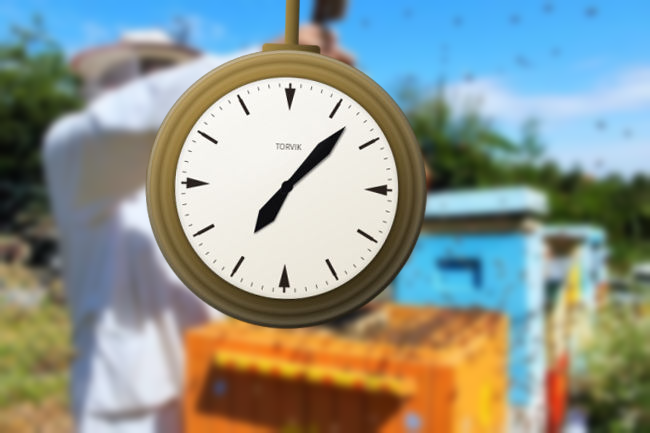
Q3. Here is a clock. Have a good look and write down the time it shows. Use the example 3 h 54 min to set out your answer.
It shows 7 h 07 min
